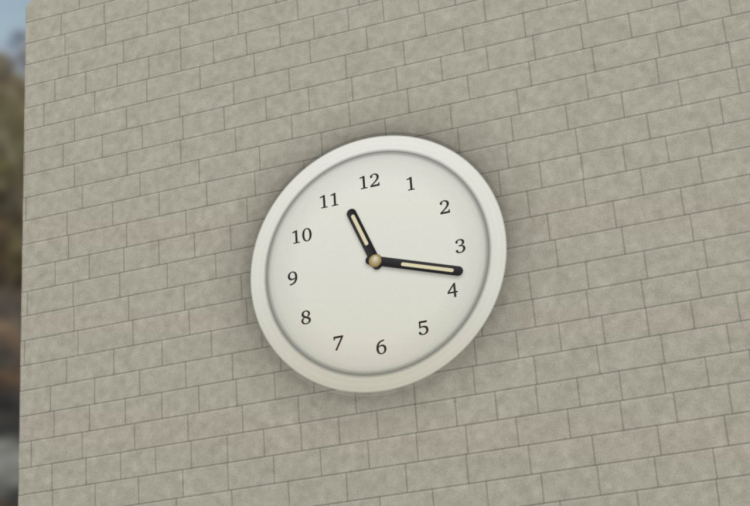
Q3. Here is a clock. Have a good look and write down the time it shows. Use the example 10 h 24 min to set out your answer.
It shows 11 h 18 min
